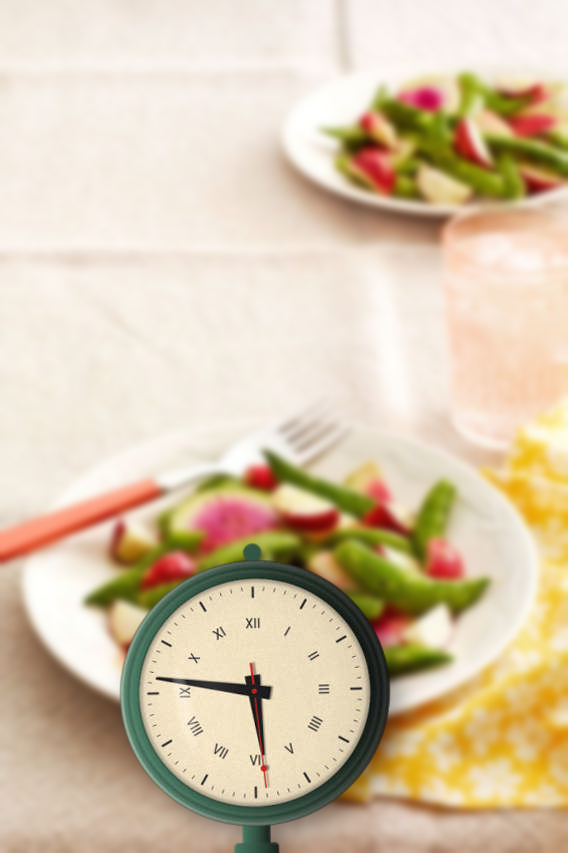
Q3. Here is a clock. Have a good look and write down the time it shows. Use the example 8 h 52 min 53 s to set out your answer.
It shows 5 h 46 min 29 s
